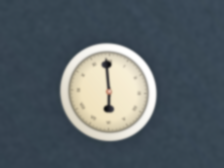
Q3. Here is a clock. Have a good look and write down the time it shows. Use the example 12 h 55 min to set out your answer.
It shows 5 h 59 min
